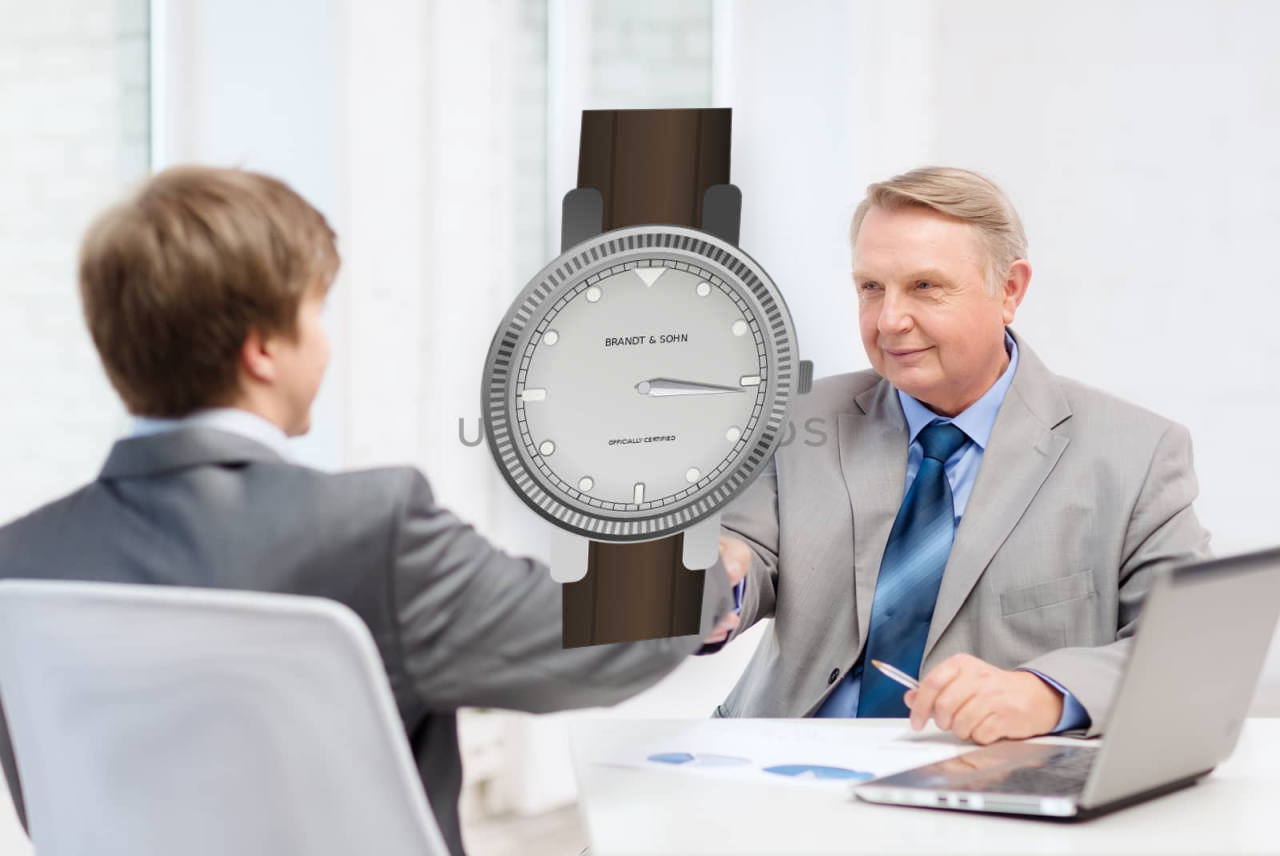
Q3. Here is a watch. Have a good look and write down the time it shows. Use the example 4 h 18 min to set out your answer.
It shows 3 h 16 min
